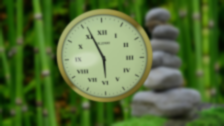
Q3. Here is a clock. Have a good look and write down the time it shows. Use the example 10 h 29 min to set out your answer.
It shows 5 h 56 min
